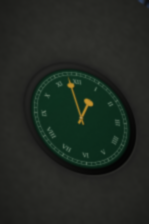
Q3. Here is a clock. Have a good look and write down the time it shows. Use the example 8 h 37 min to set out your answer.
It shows 12 h 58 min
